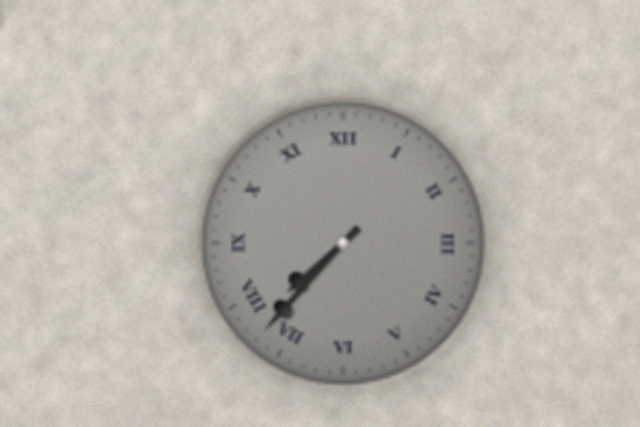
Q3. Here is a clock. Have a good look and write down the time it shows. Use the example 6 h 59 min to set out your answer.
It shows 7 h 37 min
